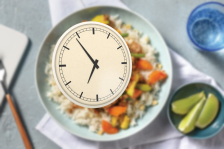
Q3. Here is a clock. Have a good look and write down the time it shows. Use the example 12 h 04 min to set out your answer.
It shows 6 h 54 min
